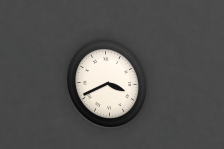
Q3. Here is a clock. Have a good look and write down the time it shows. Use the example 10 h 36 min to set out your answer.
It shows 3 h 41 min
